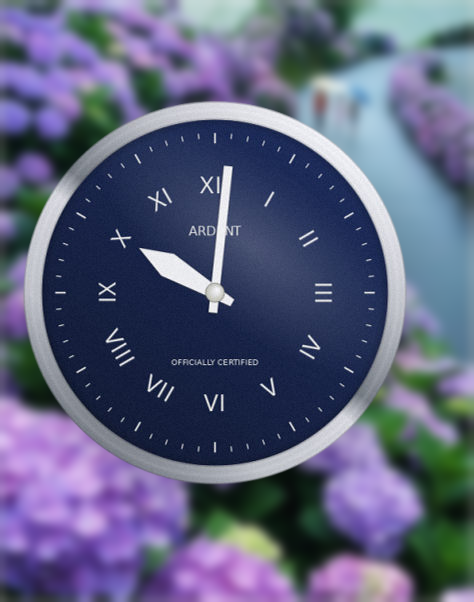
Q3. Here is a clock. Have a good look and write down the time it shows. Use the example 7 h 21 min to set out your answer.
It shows 10 h 01 min
